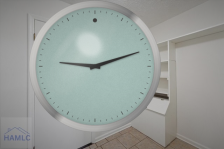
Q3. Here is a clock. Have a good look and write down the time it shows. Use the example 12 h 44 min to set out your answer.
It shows 9 h 12 min
